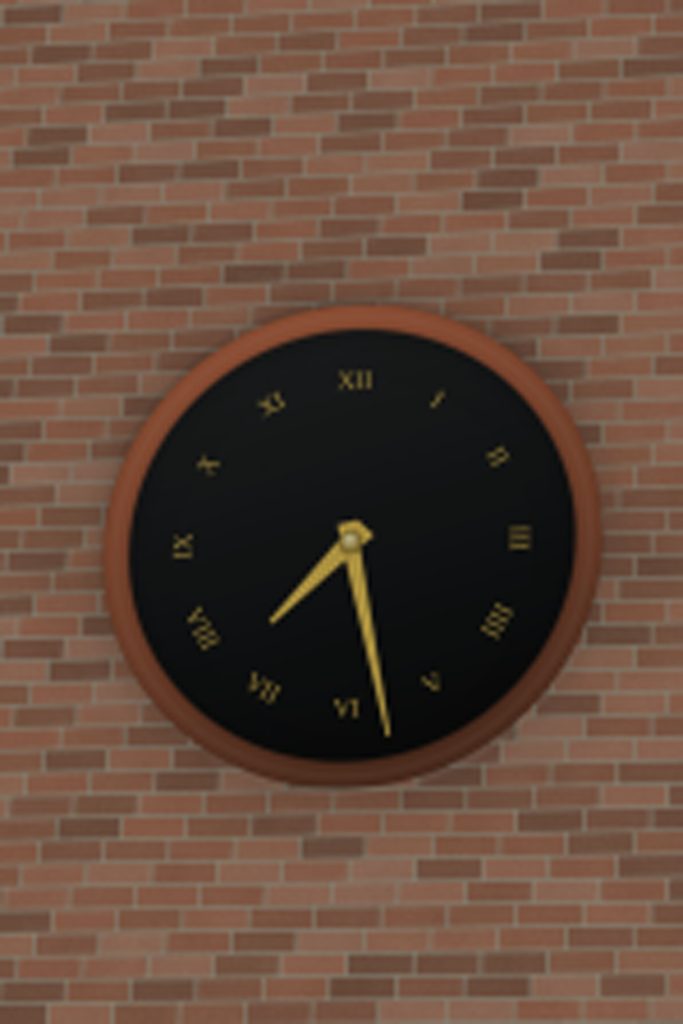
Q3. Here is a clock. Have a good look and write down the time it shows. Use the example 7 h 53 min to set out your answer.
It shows 7 h 28 min
